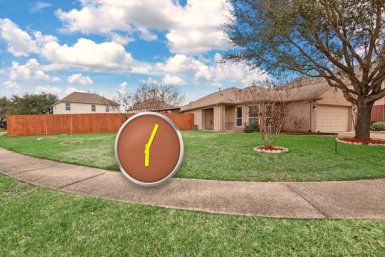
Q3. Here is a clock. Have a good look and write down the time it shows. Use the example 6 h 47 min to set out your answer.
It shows 6 h 04 min
